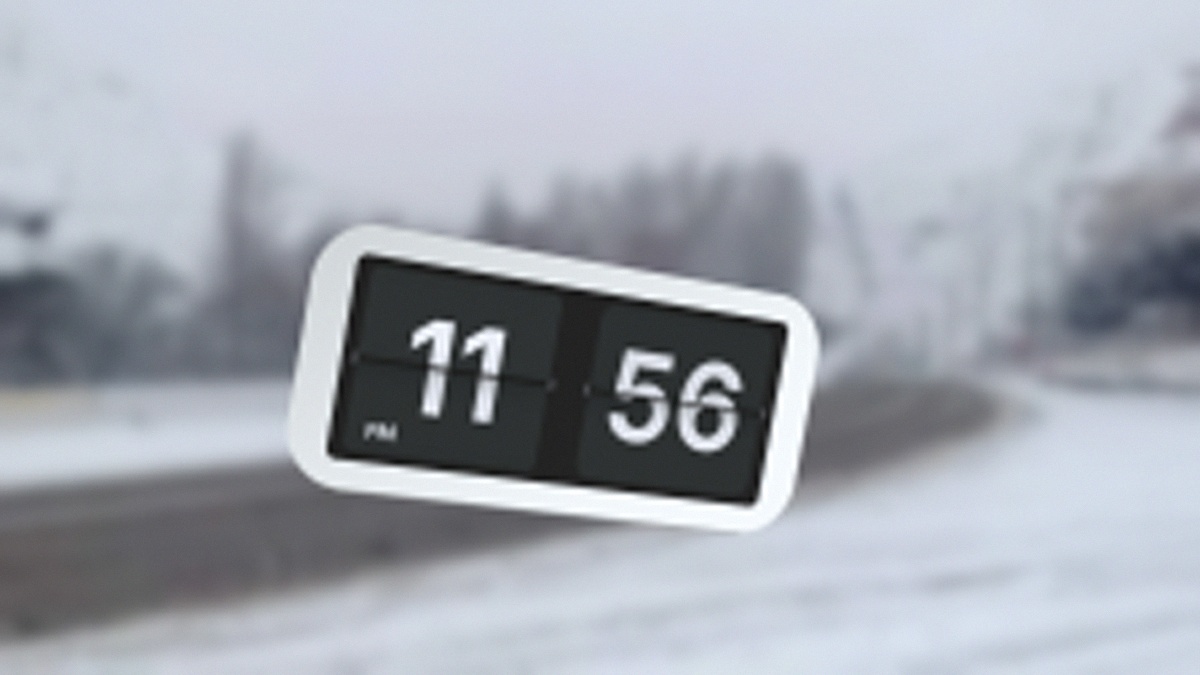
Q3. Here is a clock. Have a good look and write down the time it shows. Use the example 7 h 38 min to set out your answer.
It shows 11 h 56 min
